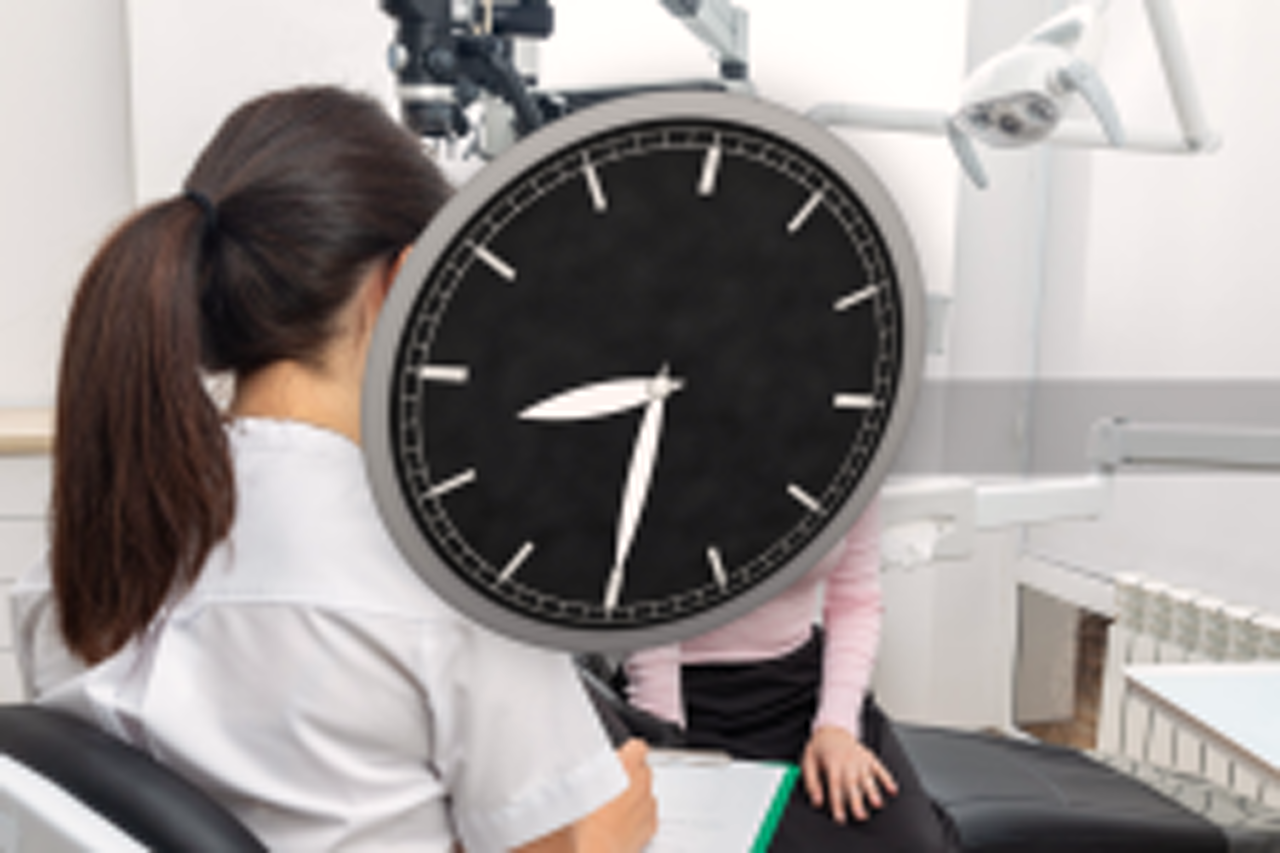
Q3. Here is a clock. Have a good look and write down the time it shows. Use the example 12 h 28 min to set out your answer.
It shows 8 h 30 min
